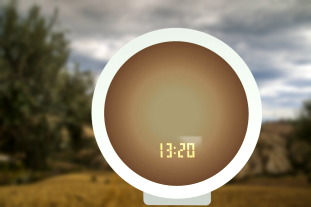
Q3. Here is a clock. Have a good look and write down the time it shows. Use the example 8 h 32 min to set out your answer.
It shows 13 h 20 min
